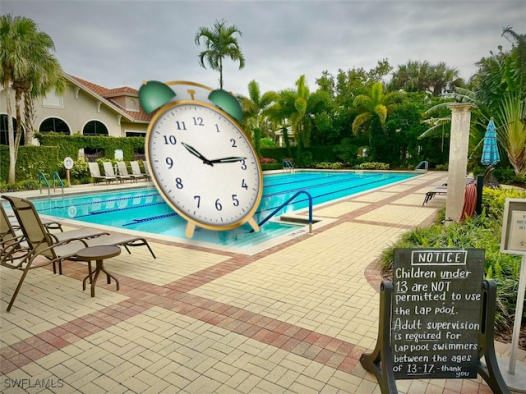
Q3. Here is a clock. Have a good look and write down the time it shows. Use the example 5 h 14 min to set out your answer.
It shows 10 h 14 min
